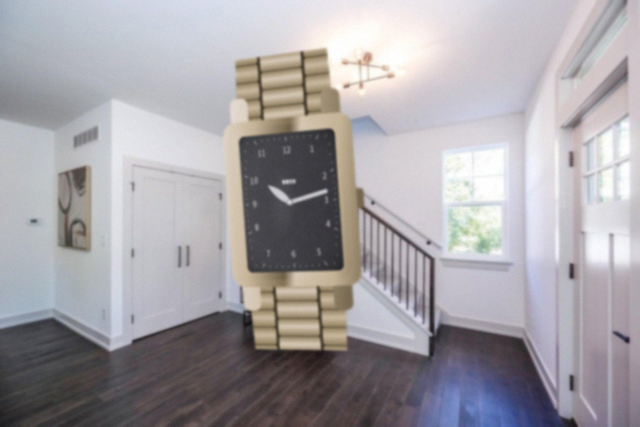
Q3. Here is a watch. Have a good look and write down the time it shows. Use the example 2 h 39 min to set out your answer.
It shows 10 h 13 min
